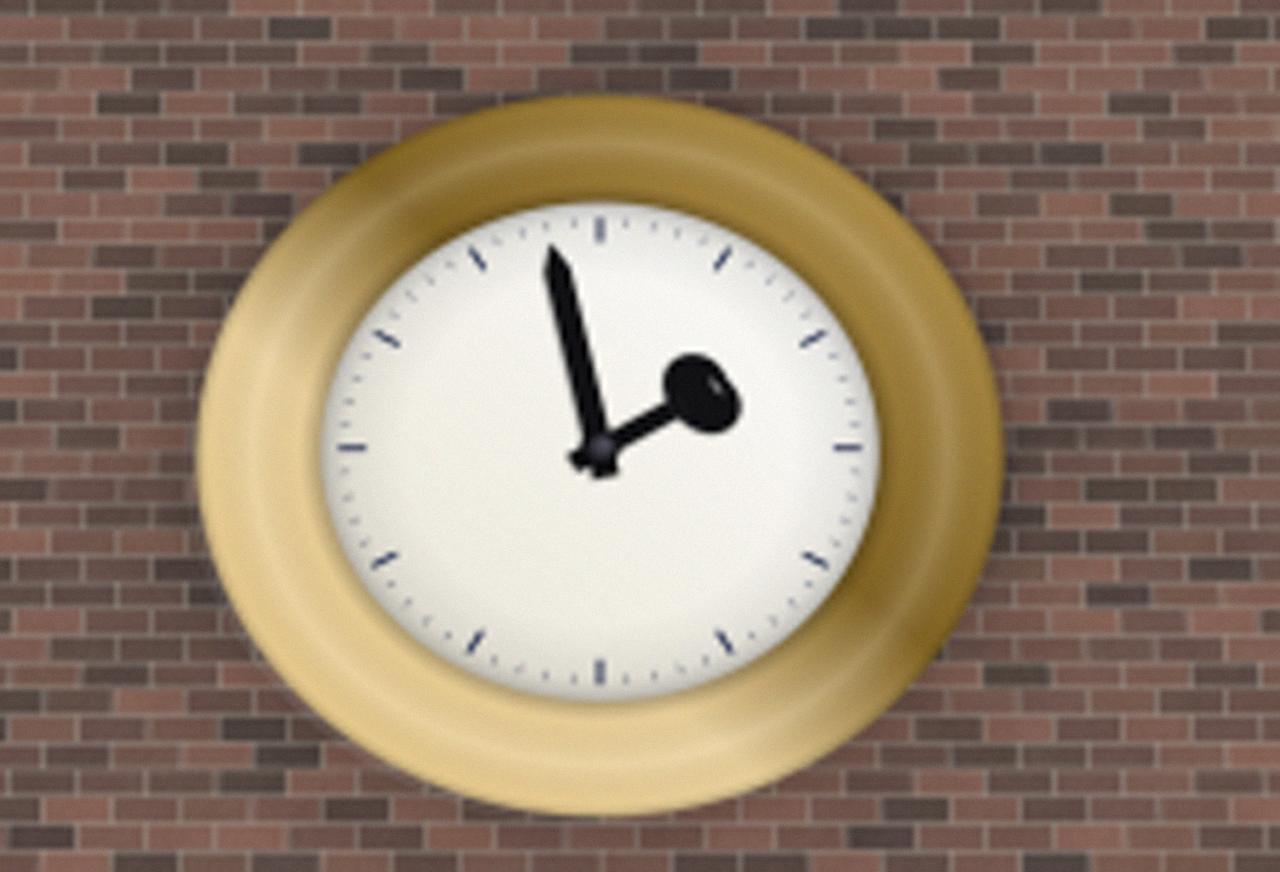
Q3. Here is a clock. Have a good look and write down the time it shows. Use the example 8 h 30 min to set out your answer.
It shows 1 h 58 min
